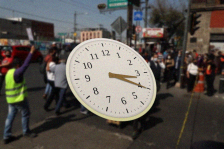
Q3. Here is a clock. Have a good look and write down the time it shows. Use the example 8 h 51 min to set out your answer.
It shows 3 h 20 min
